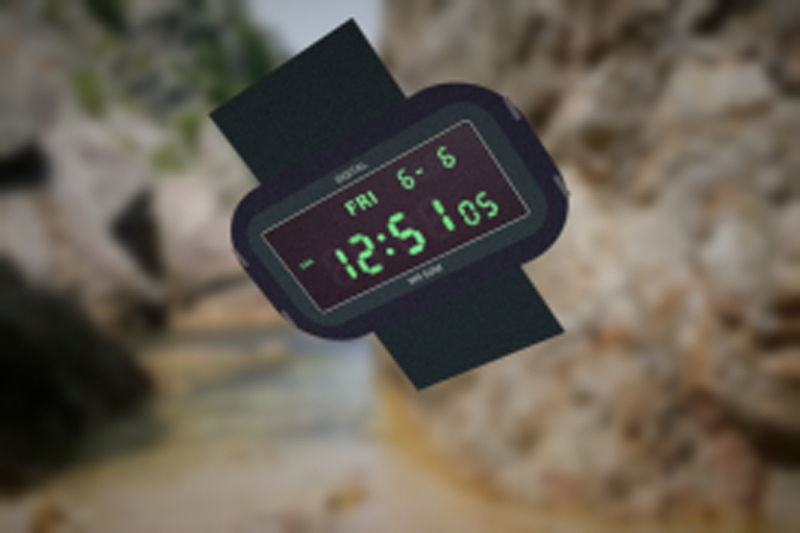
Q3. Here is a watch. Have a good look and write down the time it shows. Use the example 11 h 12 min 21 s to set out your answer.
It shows 12 h 51 min 05 s
